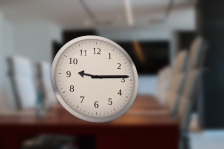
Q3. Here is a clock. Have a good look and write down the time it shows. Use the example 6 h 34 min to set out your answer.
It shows 9 h 14 min
